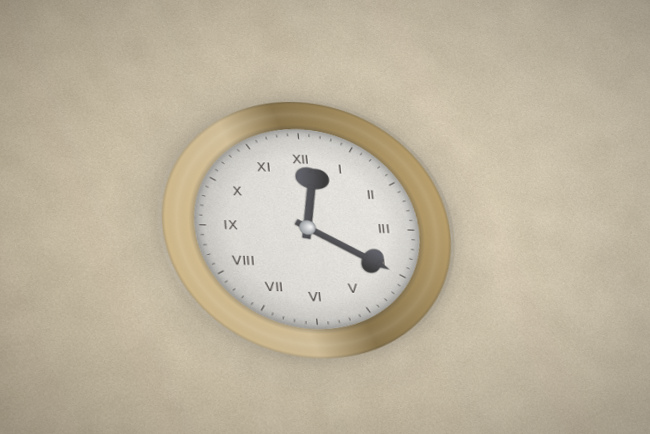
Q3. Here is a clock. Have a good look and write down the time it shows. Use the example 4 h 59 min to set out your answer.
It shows 12 h 20 min
